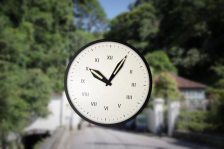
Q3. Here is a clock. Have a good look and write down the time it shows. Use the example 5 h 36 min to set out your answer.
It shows 10 h 05 min
